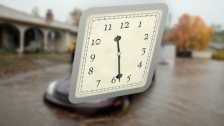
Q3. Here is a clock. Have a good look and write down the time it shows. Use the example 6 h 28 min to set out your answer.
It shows 11 h 28 min
